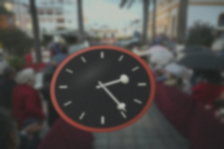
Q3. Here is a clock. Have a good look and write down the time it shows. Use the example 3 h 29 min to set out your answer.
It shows 2 h 24 min
